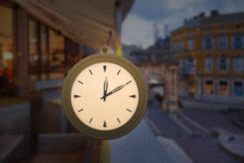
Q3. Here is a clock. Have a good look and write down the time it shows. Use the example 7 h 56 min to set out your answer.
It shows 12 h 10 min
